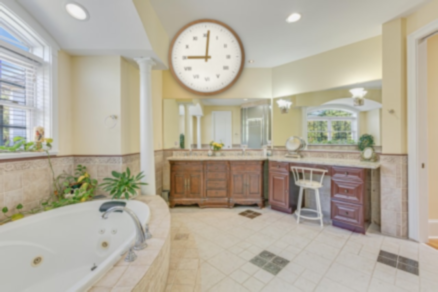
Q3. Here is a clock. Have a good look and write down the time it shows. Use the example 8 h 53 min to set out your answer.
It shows 9 h 01 min
